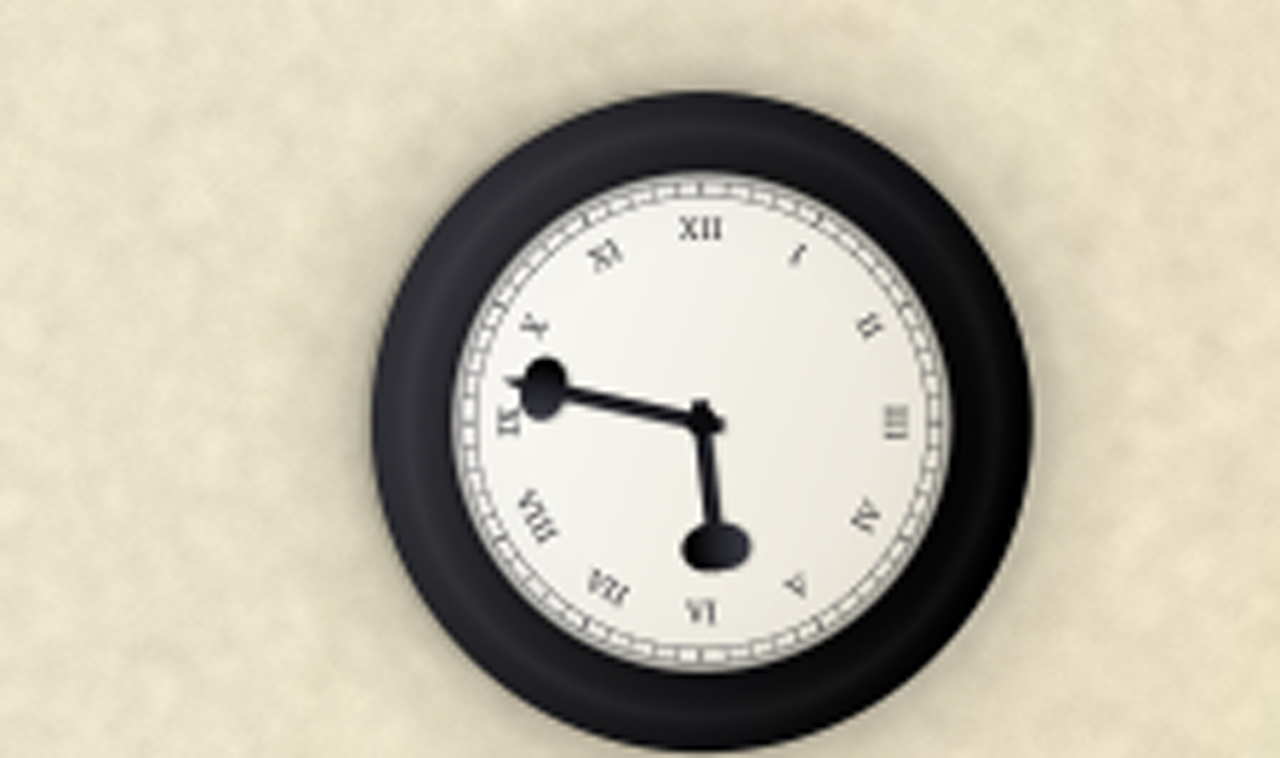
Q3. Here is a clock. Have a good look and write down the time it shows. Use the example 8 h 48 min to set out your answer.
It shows 5 h 47 min
